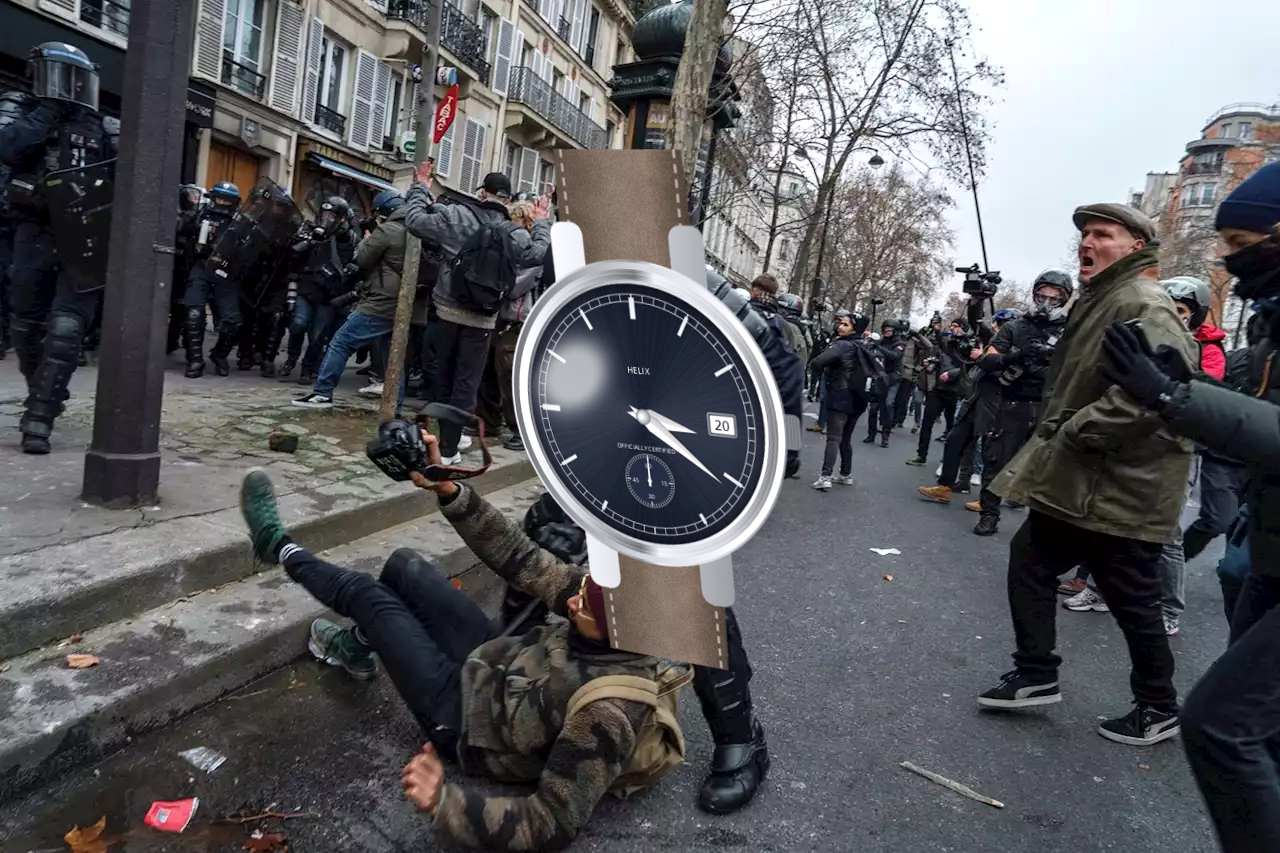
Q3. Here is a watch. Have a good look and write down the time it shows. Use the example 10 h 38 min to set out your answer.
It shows 3 h 21 min
